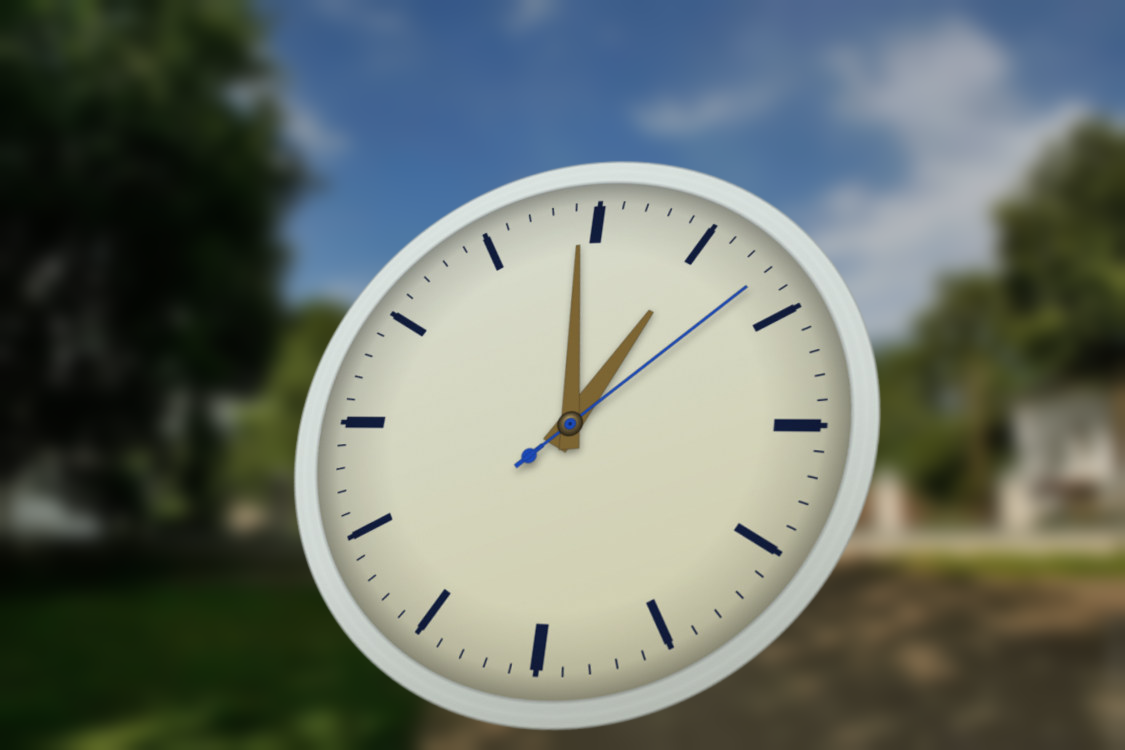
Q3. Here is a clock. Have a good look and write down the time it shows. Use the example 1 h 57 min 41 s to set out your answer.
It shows 12 h 59 min 08 s
